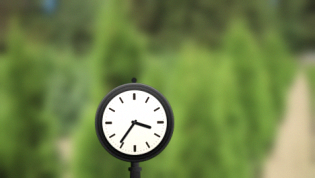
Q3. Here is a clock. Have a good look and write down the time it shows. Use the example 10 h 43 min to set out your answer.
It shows 3 h 36 min
